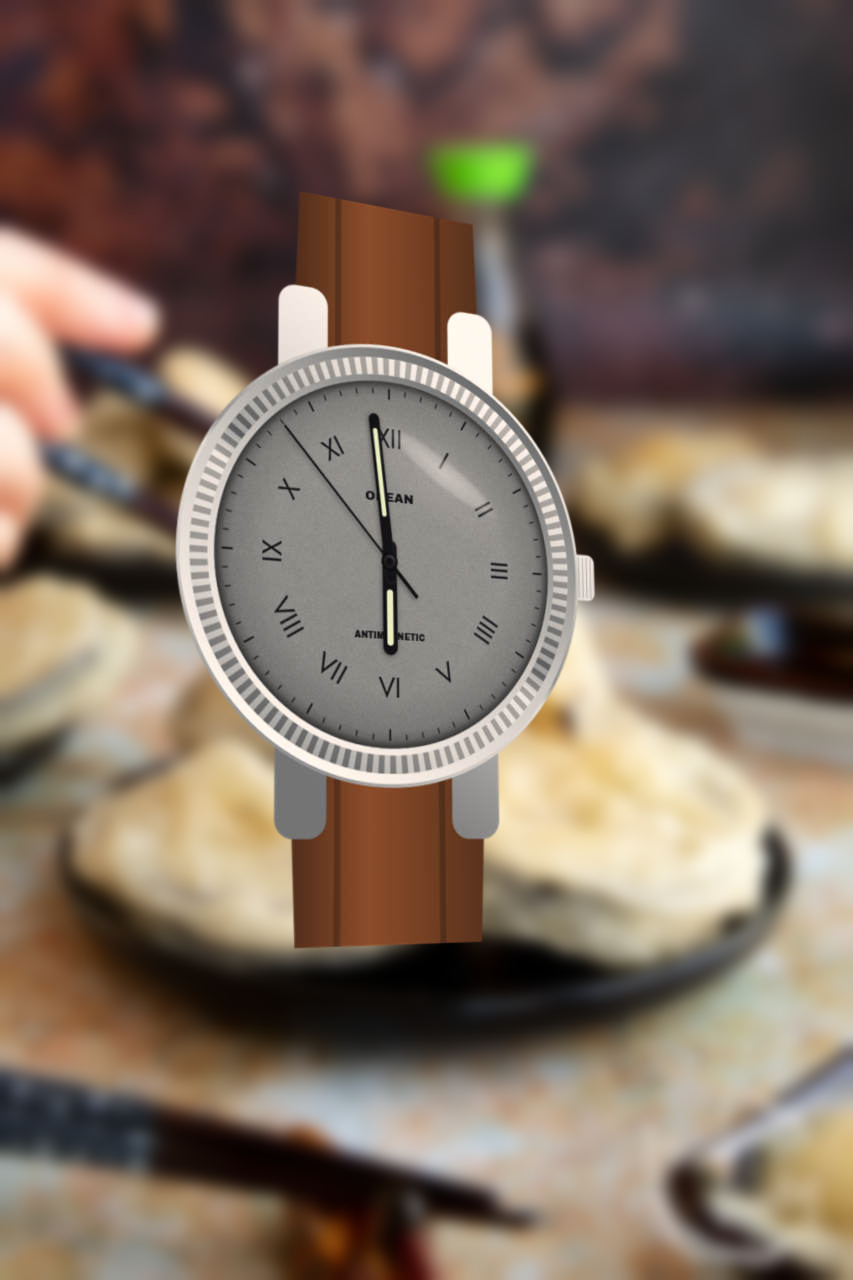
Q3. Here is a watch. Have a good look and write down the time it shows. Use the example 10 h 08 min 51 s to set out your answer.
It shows 5 h 58 min 53 s
